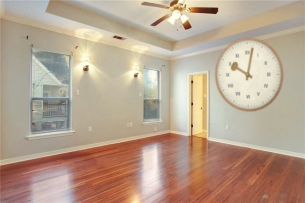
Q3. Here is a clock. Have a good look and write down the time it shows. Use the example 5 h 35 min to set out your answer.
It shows 10 h 02 min
